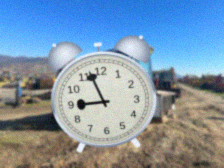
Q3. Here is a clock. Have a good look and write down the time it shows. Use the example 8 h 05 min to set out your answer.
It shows 8 h 57 min
